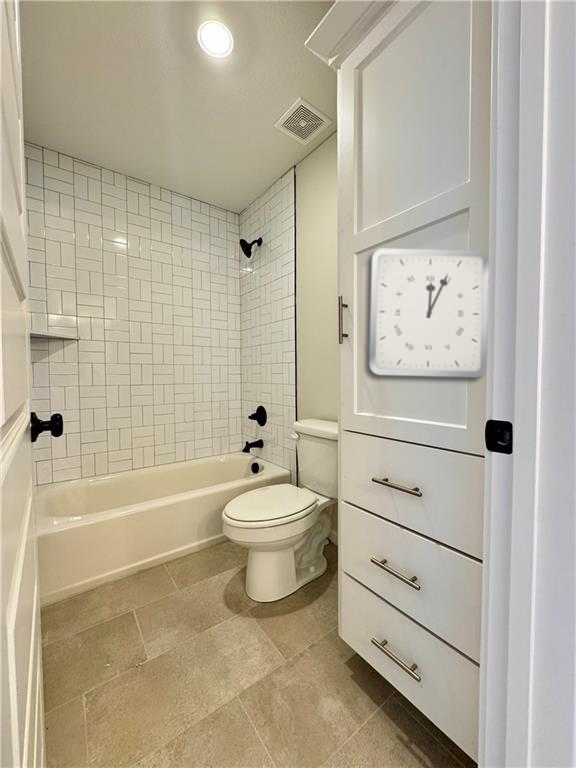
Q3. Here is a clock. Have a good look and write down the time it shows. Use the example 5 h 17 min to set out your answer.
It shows 12 h 04 min
